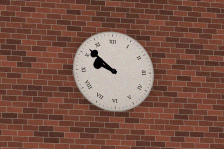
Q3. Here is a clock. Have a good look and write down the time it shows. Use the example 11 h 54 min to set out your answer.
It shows 9 h 52 min
